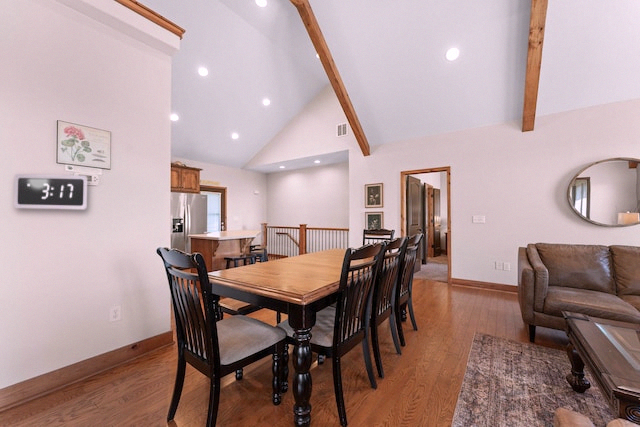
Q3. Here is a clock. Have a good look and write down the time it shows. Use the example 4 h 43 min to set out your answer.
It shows 3 h 17 min
